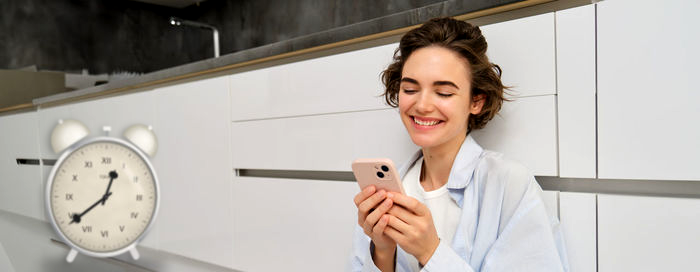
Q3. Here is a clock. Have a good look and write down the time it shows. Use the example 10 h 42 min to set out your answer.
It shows 12 h 39 min
